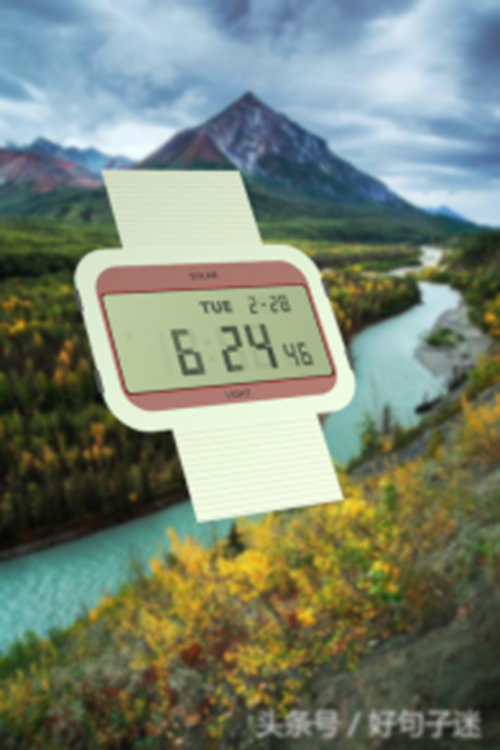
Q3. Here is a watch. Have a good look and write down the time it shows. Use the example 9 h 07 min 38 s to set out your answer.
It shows 6 h 24 min 46 s
